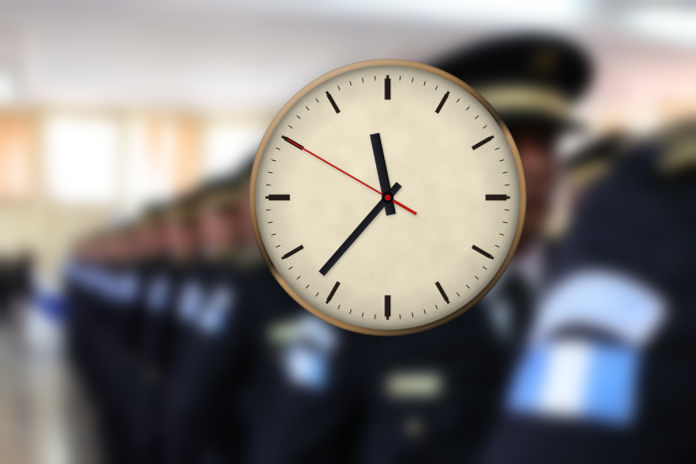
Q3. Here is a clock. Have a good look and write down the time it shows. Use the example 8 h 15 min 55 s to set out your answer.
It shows 11 h 36 min 50 s
